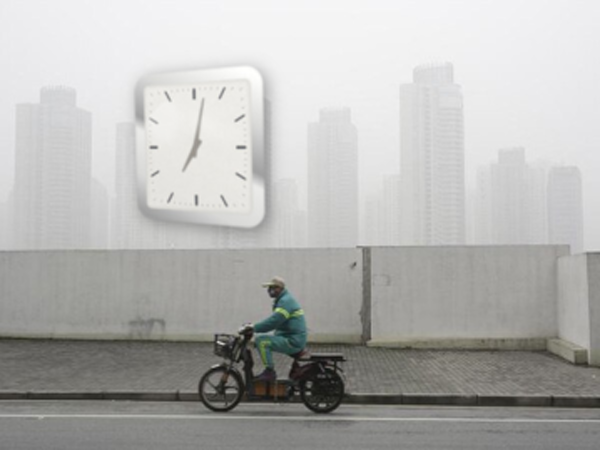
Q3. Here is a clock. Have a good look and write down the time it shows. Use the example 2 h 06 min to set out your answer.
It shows 7 h 02 min
